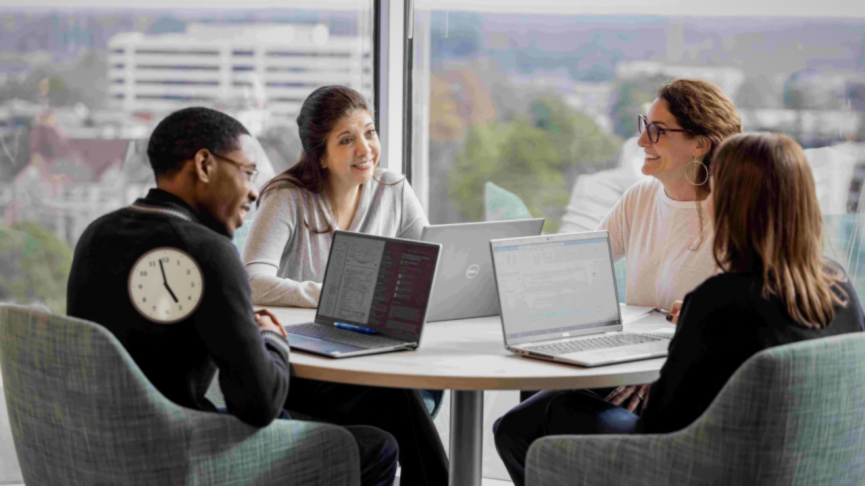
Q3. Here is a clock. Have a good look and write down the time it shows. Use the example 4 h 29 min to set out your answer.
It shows 4 h 58 min
